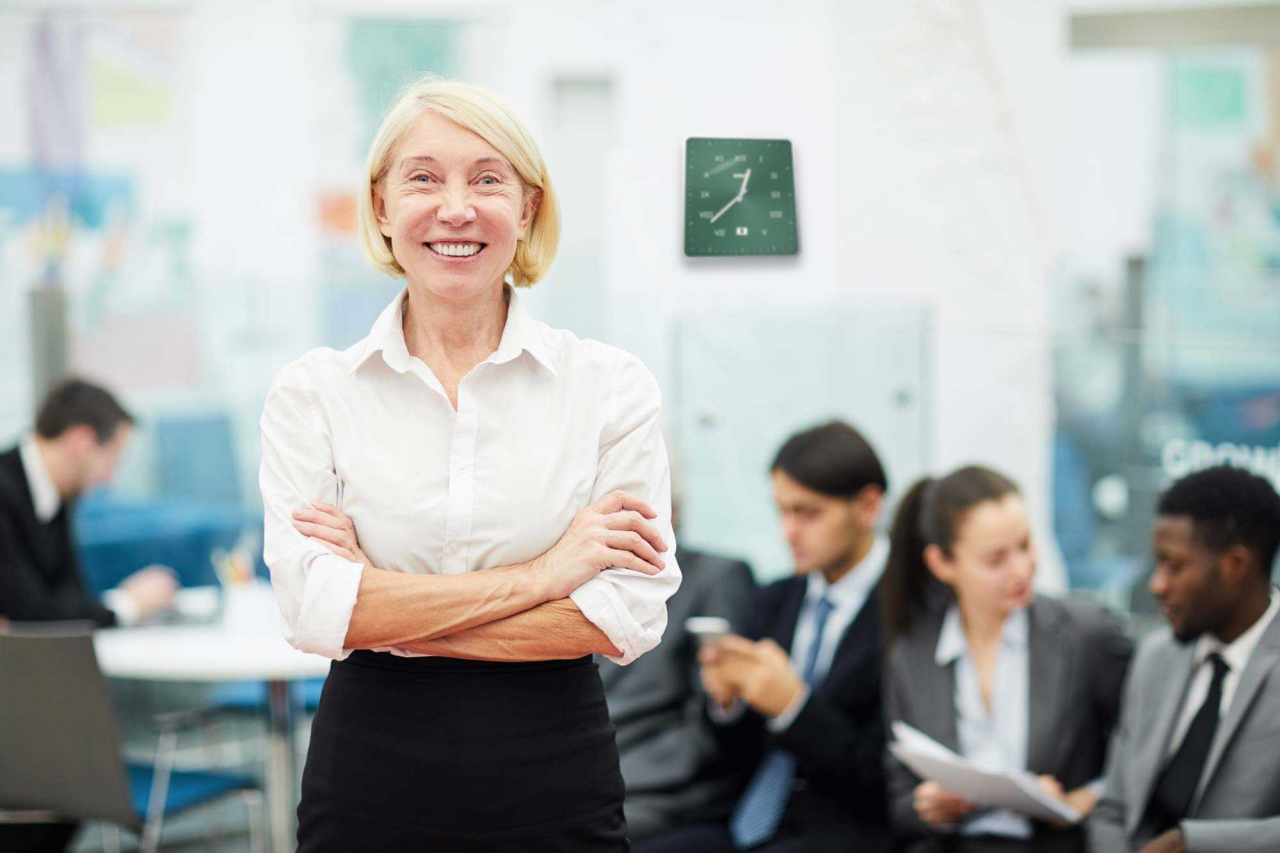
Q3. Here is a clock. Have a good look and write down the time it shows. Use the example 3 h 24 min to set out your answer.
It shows 12 h 38 min
